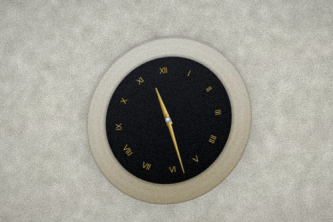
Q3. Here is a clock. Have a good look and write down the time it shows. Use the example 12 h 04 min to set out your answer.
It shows 11 h 28 min
